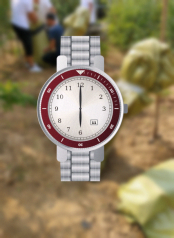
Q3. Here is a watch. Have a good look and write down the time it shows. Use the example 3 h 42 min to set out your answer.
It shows 6 h 00 min
